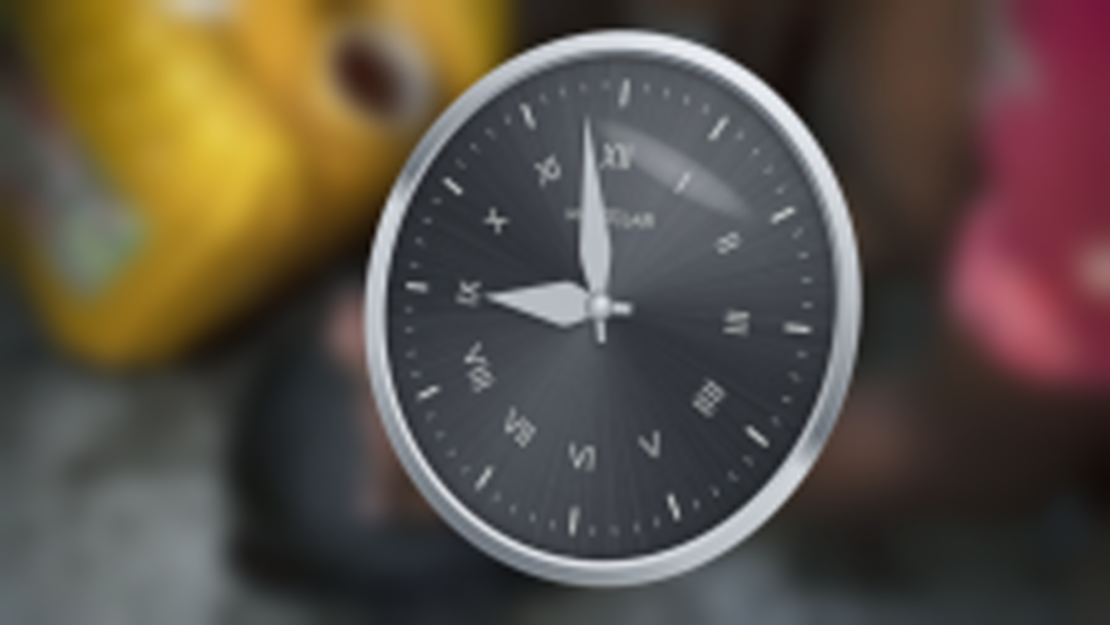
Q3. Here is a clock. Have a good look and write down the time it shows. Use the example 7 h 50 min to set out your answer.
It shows 8 h 58 min
